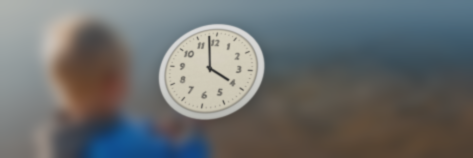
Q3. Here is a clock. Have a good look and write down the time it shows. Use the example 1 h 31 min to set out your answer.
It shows 3 h 58 min
